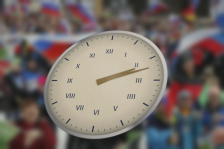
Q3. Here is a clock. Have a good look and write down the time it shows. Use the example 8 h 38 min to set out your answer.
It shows 2 h 12 min
